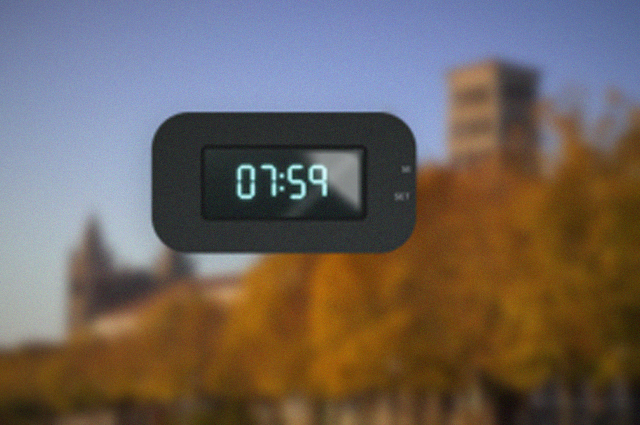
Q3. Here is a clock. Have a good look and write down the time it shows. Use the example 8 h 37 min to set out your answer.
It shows 7 h 59 min
